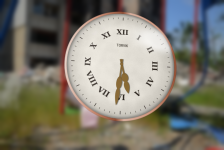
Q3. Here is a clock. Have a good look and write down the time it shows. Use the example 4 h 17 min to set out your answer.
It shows 5 h 31 min
